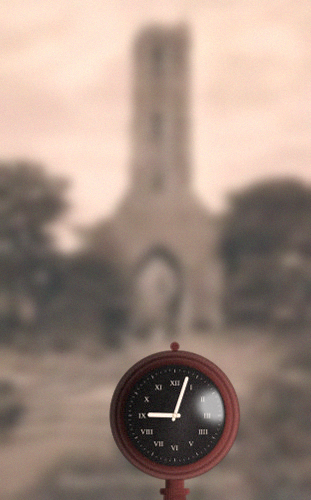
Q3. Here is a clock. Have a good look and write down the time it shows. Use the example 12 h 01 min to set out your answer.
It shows 9 h 03 min
